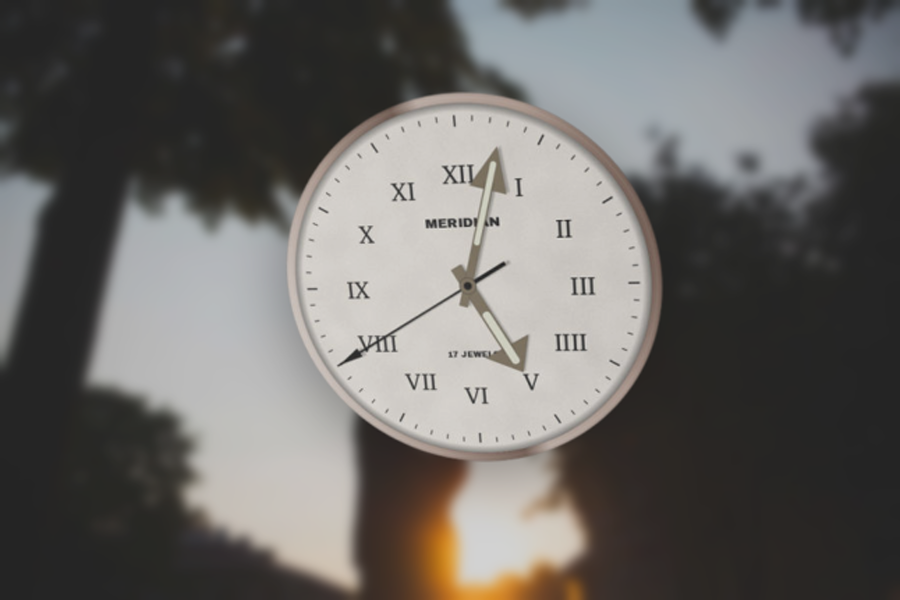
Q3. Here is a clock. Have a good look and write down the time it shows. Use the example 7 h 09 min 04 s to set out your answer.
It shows 5 h 02 min 40 s
